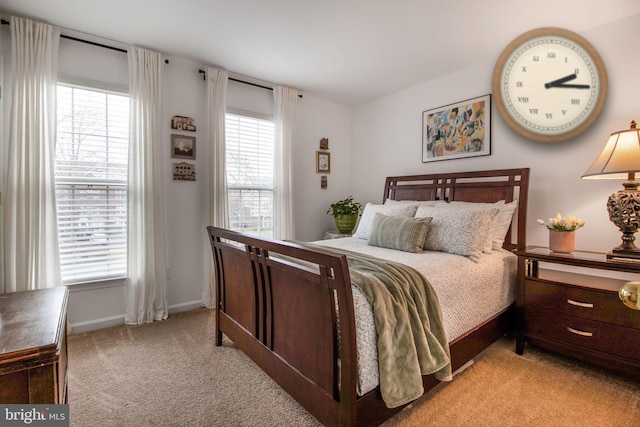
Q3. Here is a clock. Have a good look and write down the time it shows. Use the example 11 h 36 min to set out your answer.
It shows 2 h 15 min
